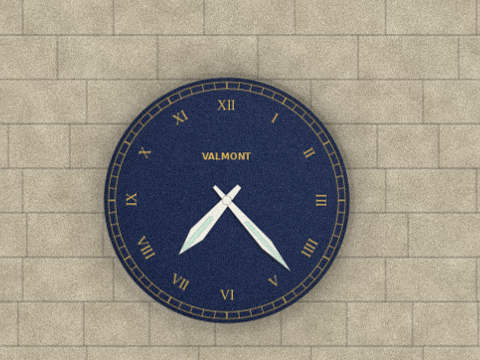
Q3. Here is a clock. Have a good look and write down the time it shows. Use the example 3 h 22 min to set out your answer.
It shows 7 h 23 min
